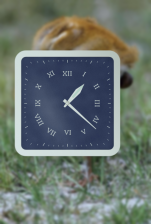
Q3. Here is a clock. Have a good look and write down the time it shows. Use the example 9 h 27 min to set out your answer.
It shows 1 h 22 min
